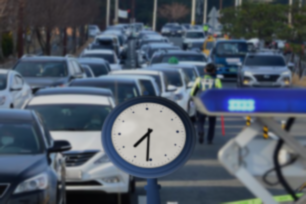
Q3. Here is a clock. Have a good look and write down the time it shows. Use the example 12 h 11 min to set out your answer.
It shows 7 h 31 min
